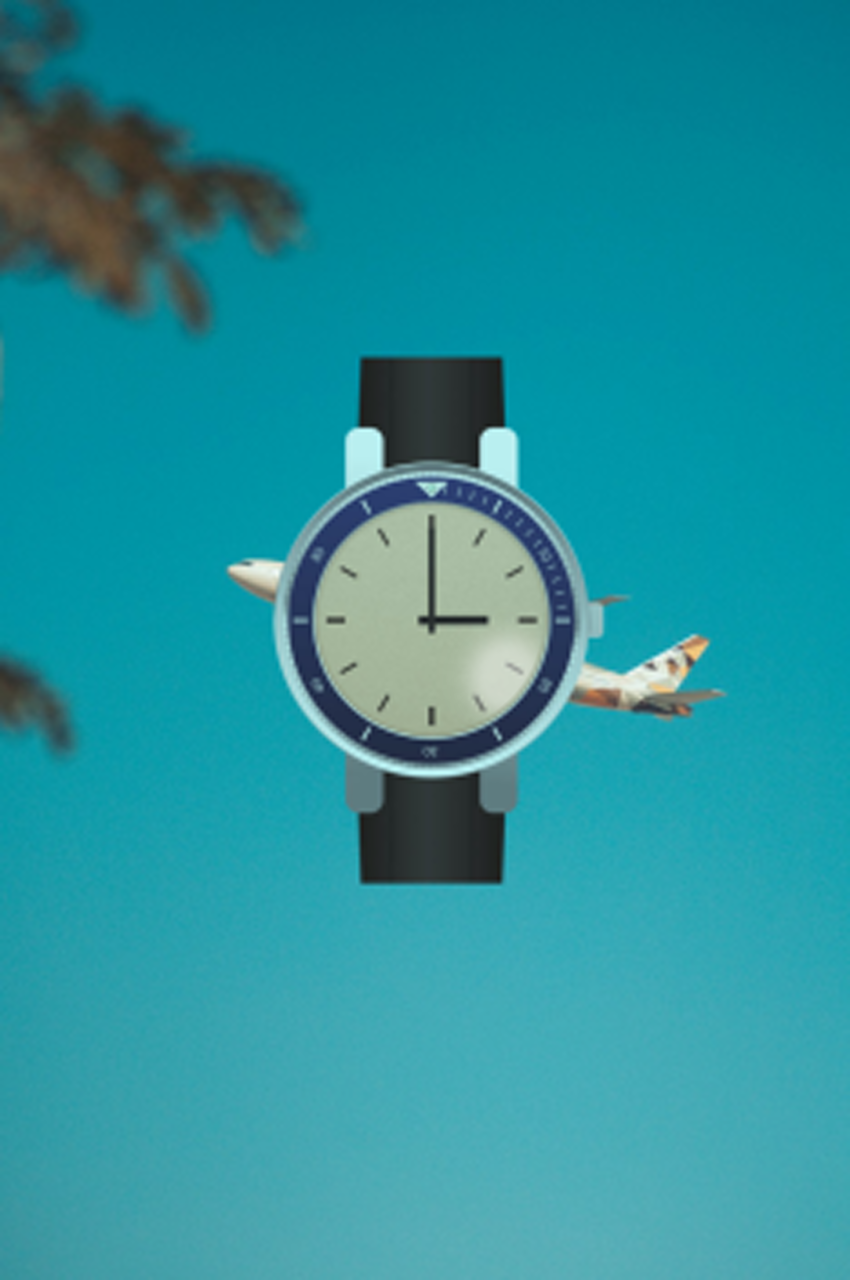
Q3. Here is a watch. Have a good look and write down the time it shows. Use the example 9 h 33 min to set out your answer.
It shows 3 h 00 min
